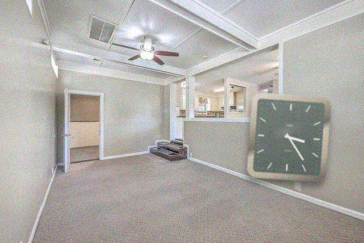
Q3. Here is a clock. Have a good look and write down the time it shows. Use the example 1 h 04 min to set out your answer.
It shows 3 h 24 min
